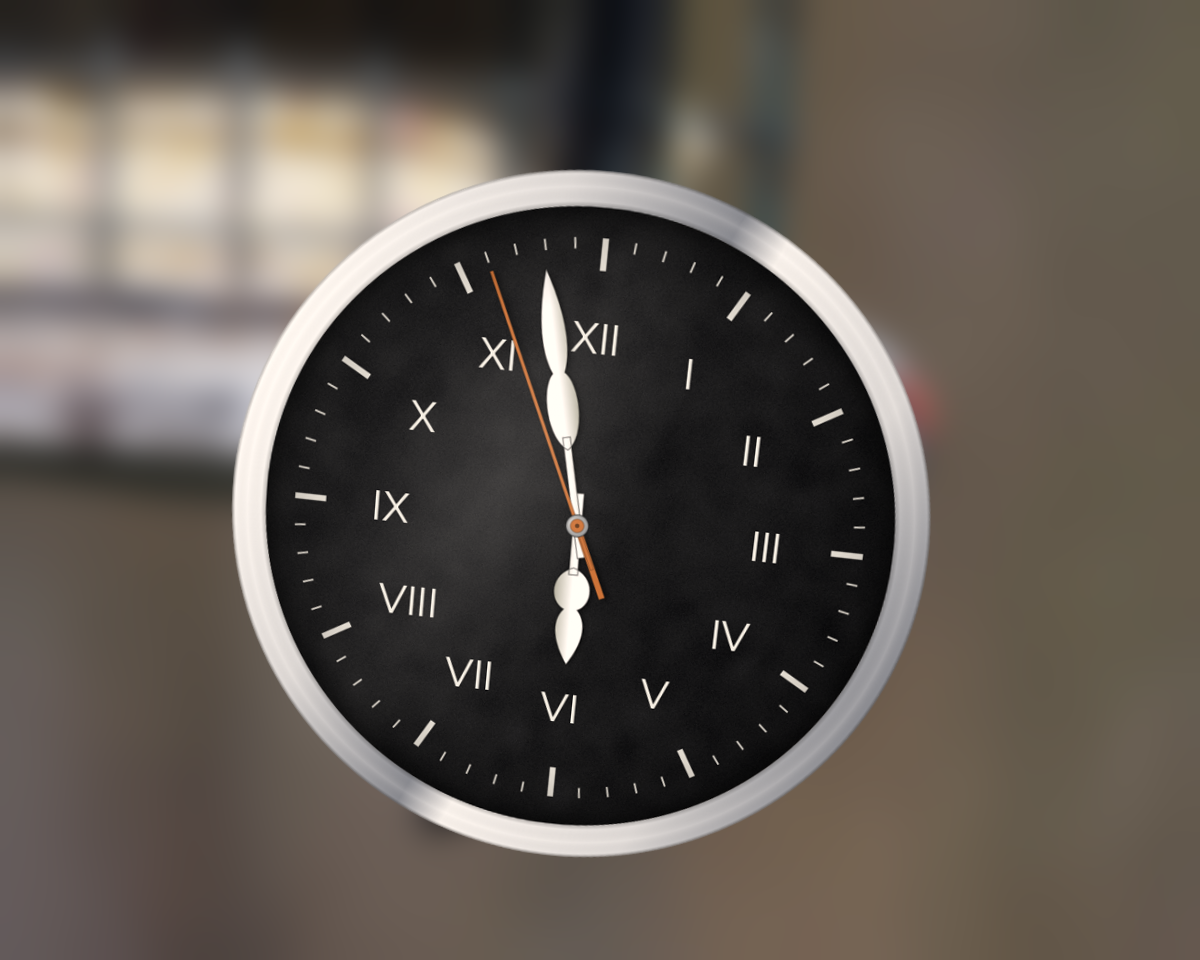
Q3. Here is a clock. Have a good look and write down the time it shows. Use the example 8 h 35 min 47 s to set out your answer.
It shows 5 h 57 min 56 s
